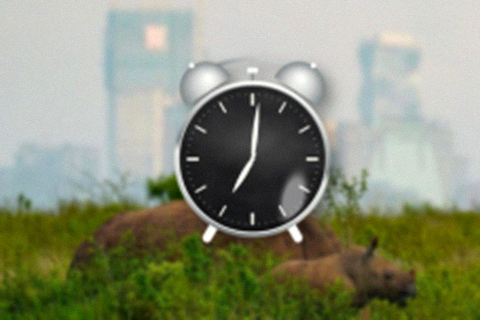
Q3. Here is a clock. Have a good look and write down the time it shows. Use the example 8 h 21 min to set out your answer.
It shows 7 h 01 min
